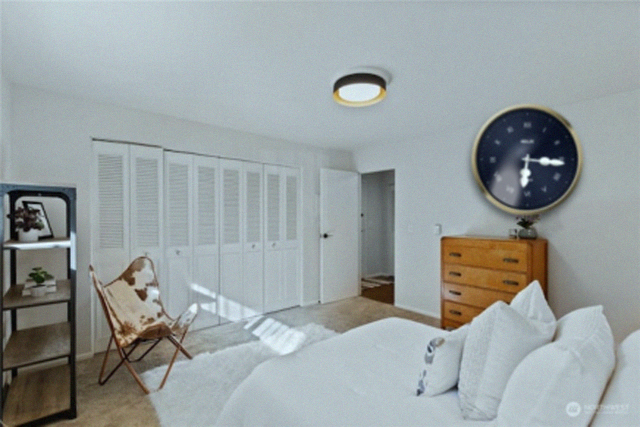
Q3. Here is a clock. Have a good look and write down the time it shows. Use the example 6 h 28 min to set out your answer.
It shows 6 h 16 min
